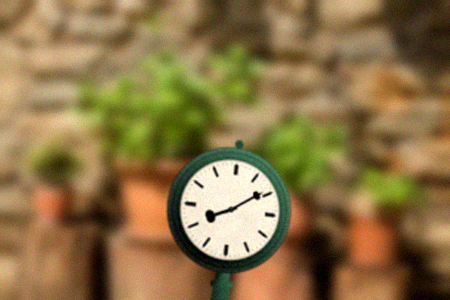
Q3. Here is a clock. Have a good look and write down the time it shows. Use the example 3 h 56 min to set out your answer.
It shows 8 h 09 min
